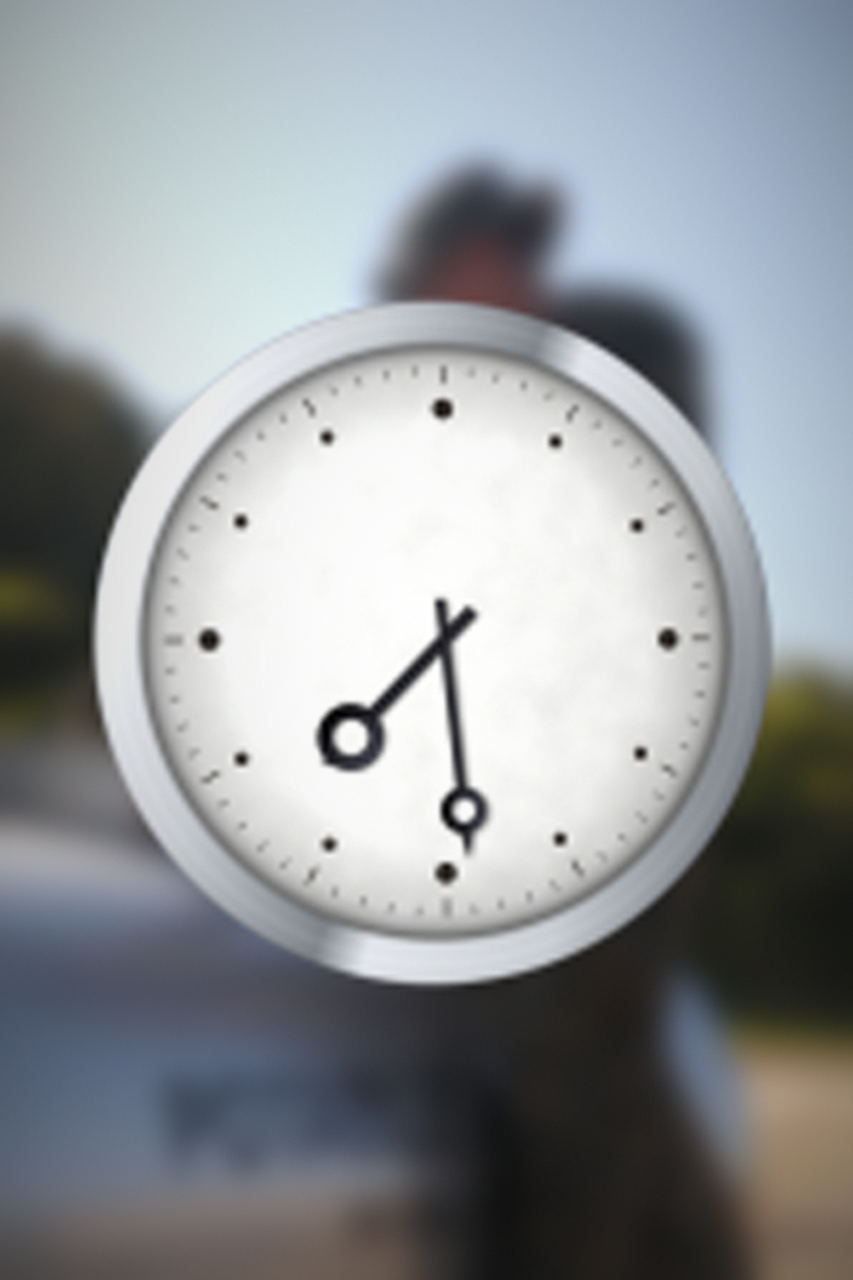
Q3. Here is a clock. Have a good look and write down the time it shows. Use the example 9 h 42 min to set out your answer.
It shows 7 h 29 min
